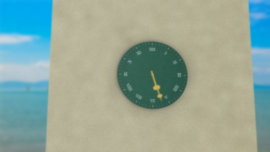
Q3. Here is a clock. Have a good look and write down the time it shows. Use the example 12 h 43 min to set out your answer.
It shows 5 h 27 min
